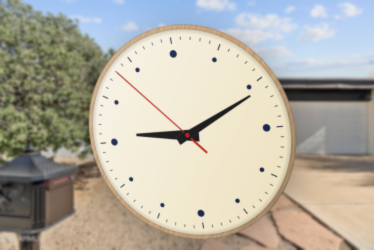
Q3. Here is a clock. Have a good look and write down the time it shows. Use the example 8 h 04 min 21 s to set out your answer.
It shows 9 h 10 min 53 s
